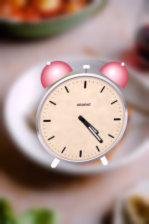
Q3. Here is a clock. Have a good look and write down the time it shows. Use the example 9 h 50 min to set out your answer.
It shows 4 h 23 min
